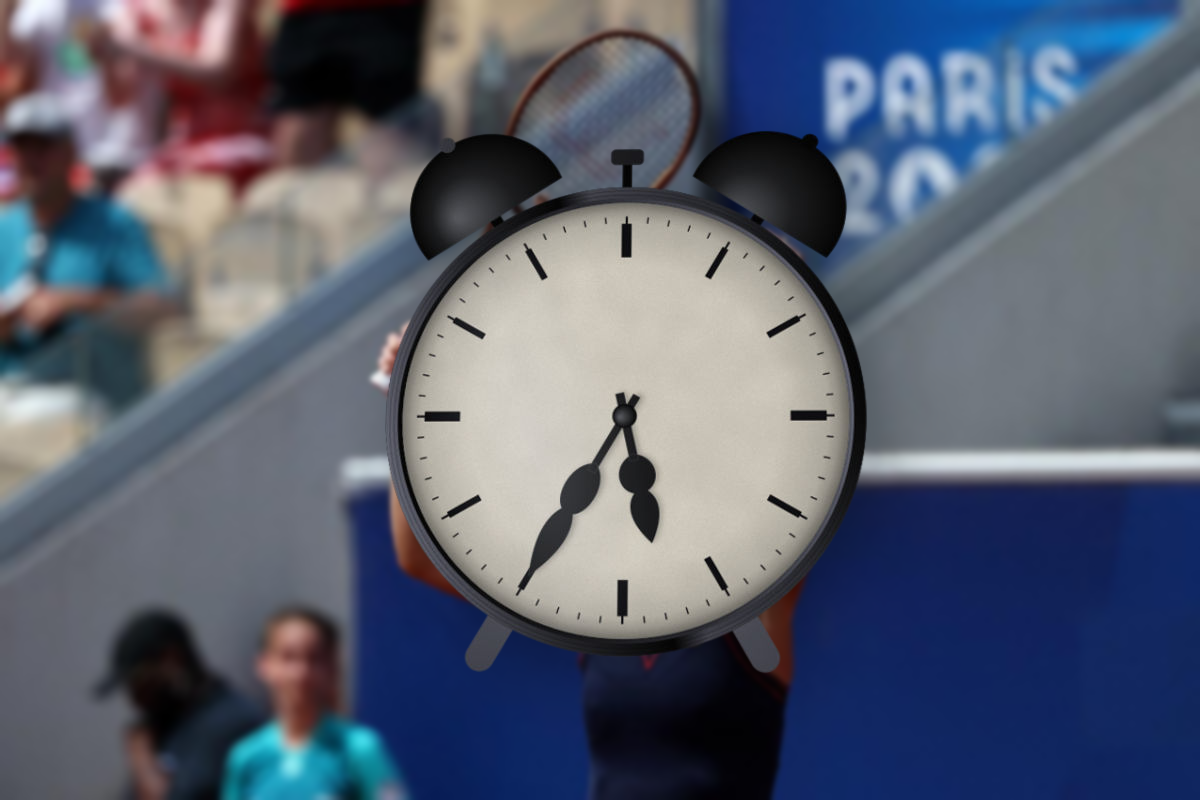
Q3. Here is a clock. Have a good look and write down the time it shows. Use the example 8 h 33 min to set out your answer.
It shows 5 h 35 min
